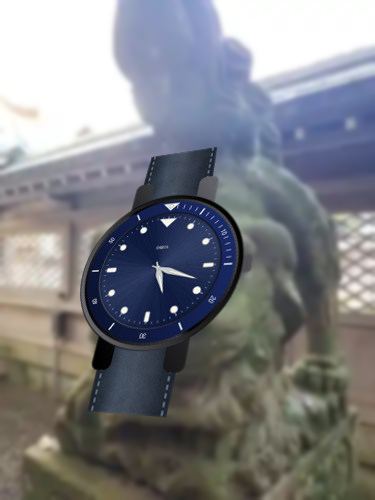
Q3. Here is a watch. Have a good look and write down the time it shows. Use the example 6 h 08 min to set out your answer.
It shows 5 h 18 min
